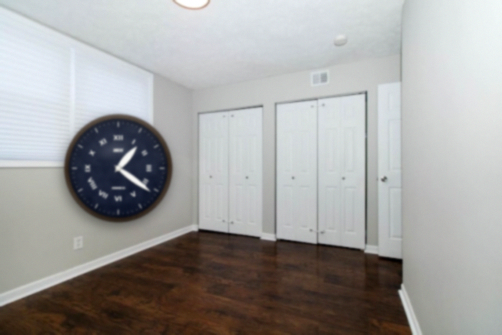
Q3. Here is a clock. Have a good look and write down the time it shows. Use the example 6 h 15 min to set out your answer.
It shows 1 h 21 min
